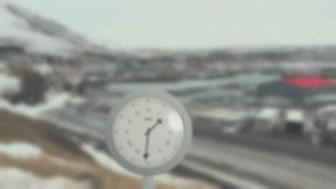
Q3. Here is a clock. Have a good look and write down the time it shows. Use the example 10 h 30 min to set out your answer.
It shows 1 h 31 min
